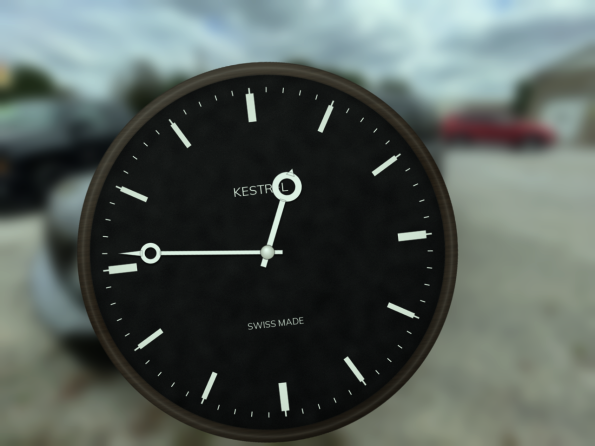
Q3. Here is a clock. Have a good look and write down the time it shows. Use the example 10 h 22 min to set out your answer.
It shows 12 h 46 min
